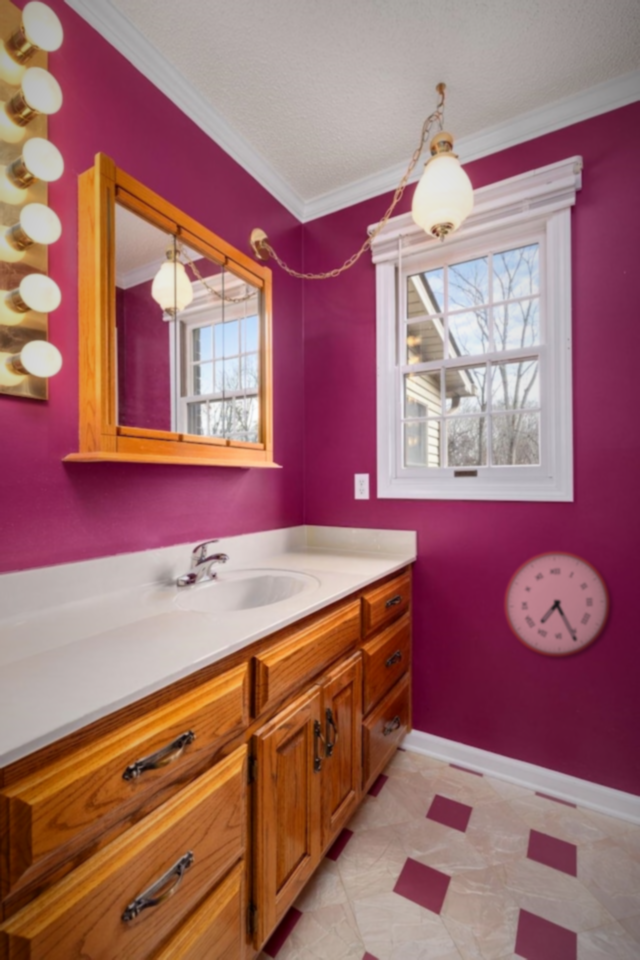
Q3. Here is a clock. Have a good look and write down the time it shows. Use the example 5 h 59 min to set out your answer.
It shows 7 h 26 min
